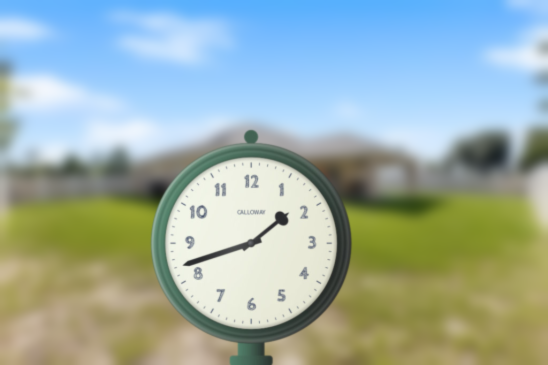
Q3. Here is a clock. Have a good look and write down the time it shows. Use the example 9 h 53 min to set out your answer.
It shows 1 h 42 min
